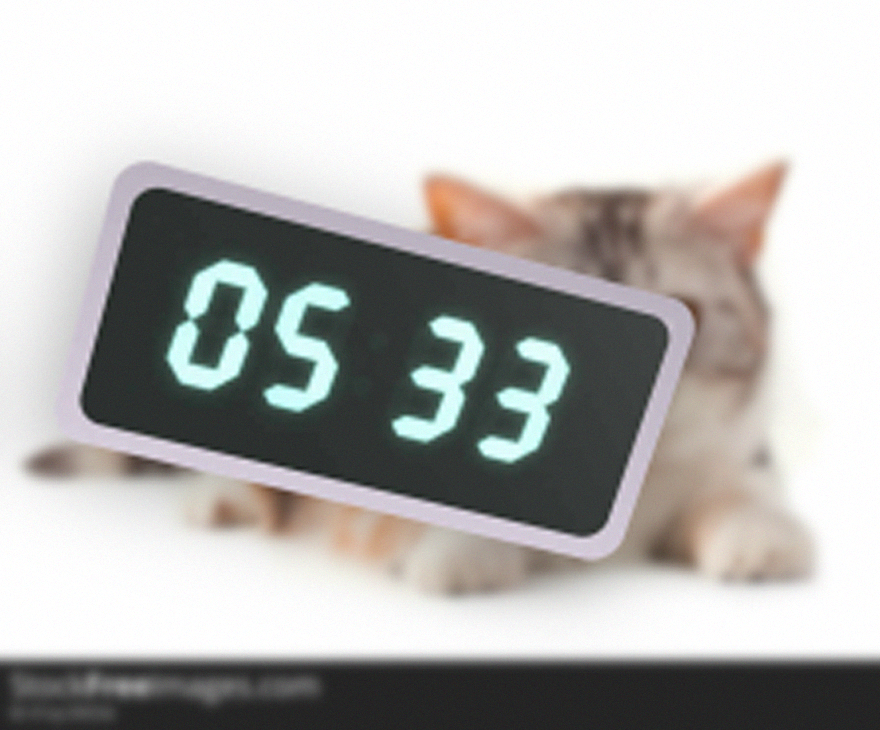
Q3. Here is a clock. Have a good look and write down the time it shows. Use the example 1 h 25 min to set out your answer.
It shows 5 h 33 min
